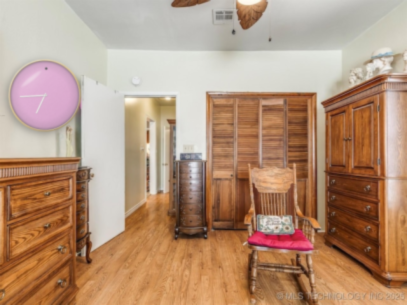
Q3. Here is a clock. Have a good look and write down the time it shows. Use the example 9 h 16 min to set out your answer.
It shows 6 h 44 min
